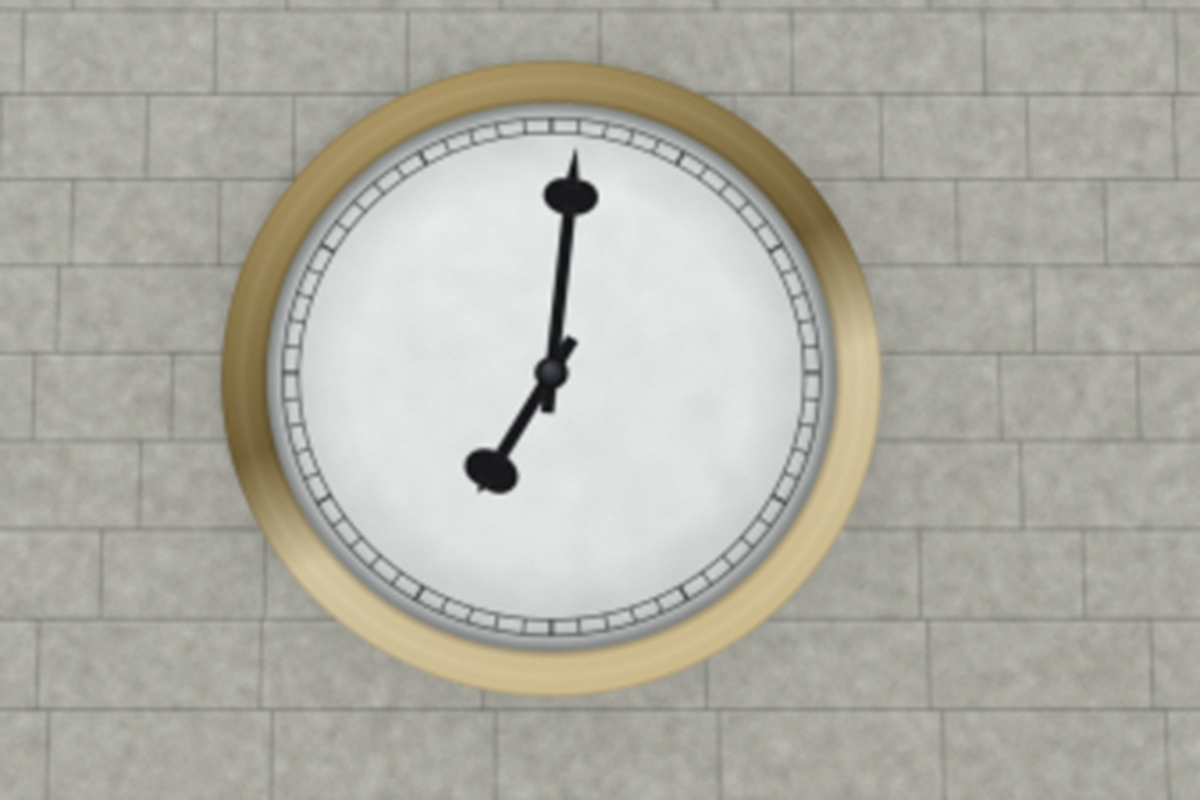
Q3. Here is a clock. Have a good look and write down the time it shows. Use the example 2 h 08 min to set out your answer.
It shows 7 h 01 min
